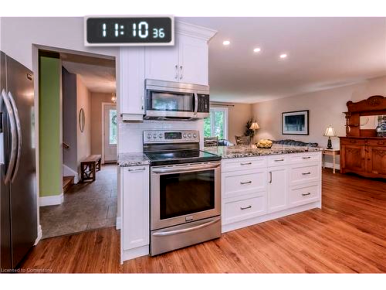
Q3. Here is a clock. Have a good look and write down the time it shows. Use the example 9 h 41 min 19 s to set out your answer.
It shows 11 h 10 min 36 s
